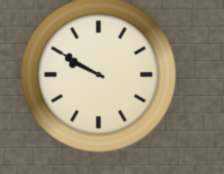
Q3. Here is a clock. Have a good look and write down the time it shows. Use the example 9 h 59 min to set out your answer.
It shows 9 h 50 min
